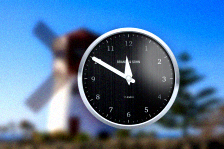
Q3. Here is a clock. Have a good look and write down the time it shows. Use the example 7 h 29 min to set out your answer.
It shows 11 h 50 min
